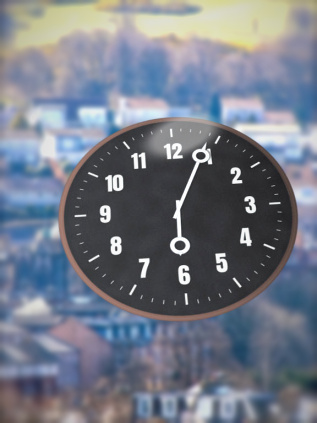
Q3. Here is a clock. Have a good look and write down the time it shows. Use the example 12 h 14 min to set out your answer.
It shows 6 h 04 min
